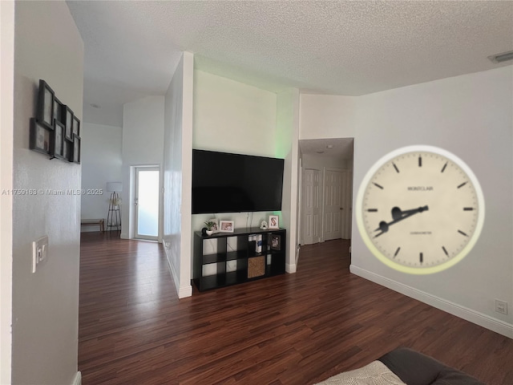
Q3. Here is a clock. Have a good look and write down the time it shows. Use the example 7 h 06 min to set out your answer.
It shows 8 h 41 min
